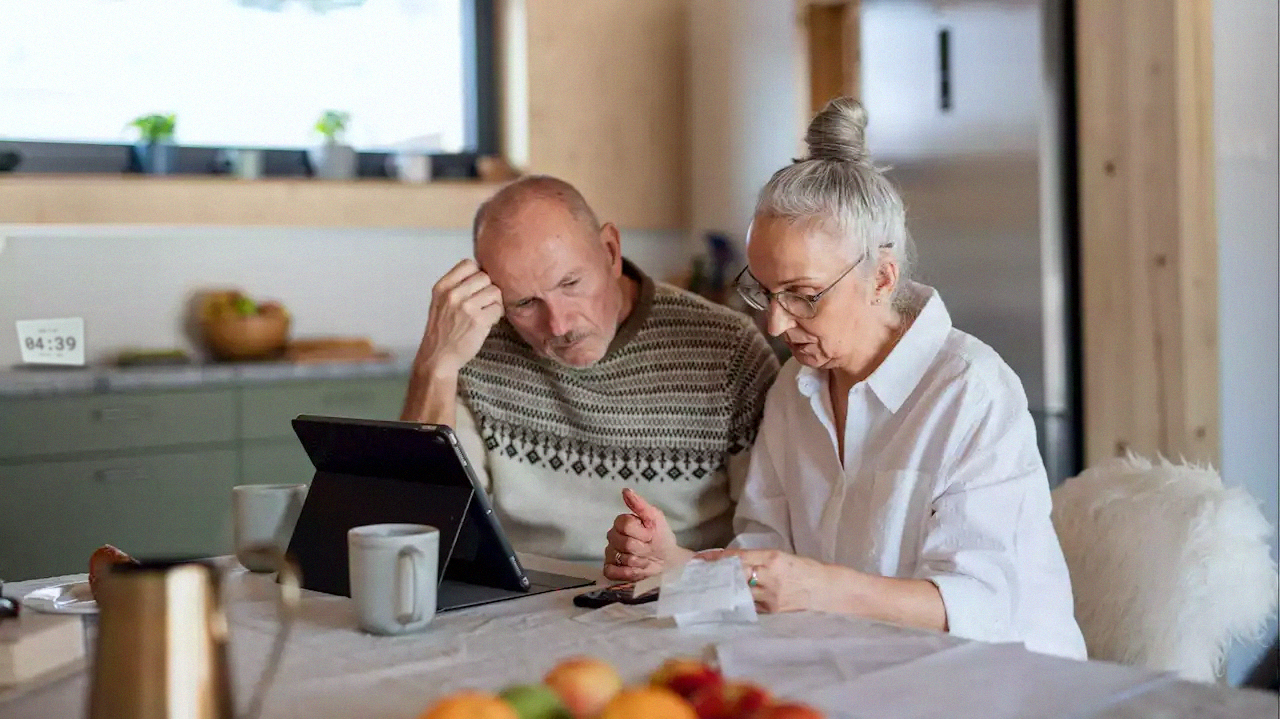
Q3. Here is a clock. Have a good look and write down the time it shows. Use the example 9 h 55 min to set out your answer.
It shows 4 h 39 min
